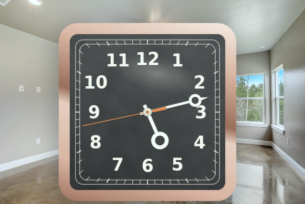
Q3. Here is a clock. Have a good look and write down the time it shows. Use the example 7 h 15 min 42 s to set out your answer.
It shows 5 h 12 min 43 s
